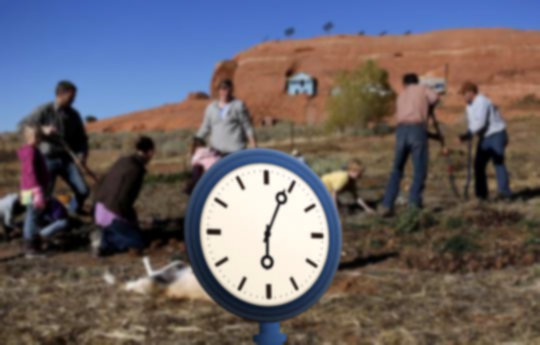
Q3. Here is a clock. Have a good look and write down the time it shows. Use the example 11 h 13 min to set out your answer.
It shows 6 h 04 min
